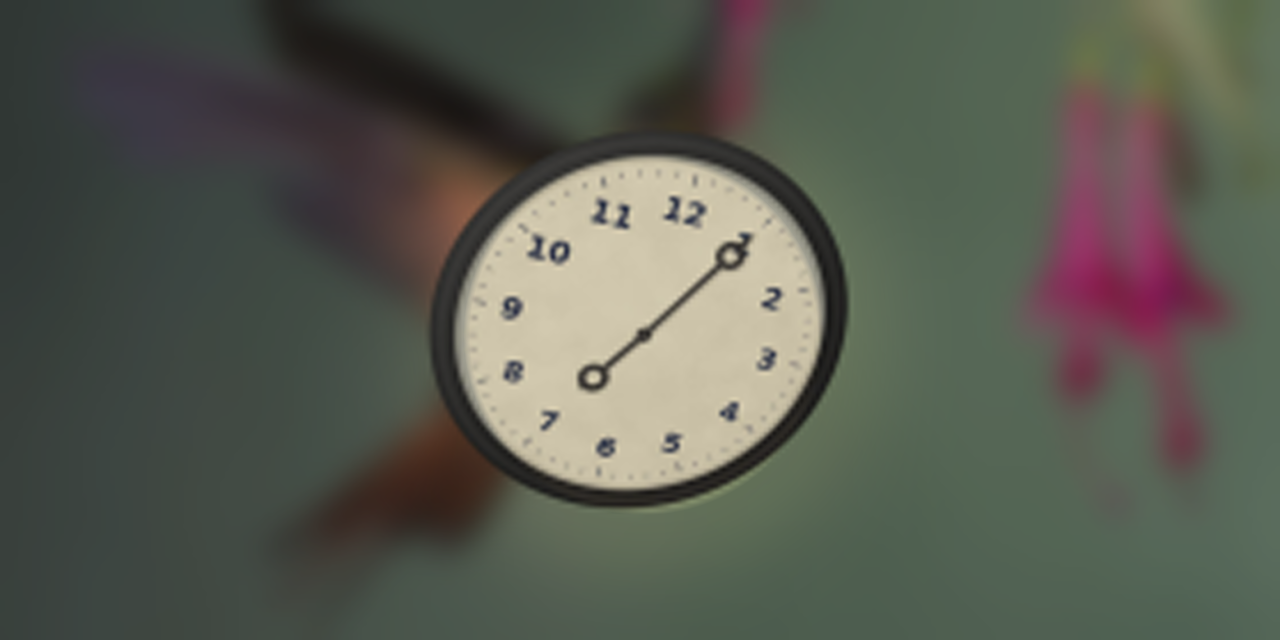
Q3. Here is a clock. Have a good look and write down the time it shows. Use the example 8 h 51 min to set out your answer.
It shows 7 h 05 min
